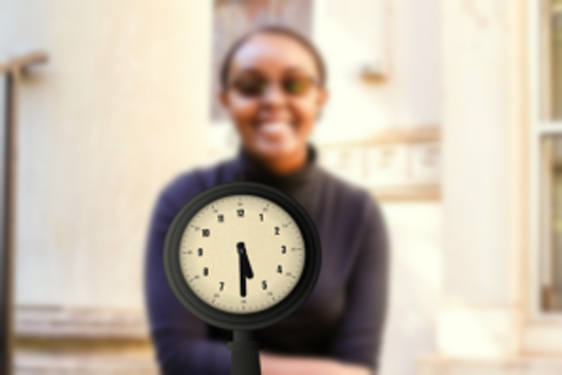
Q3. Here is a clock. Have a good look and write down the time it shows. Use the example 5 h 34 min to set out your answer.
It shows 5 h 30 min
